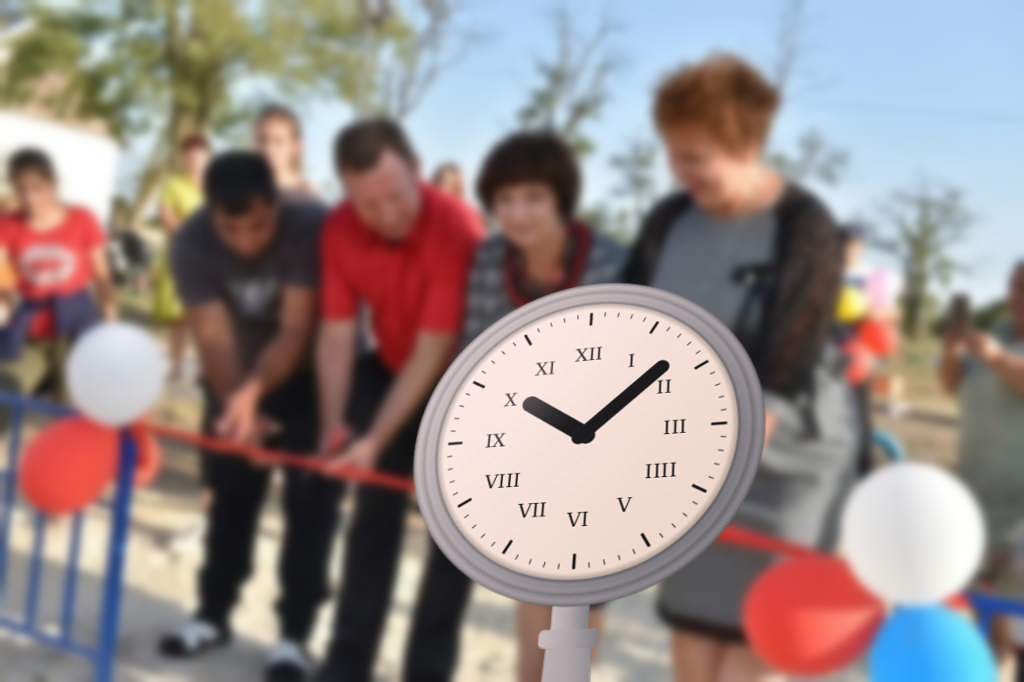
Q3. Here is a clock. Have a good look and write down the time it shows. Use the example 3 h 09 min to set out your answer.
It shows 10 h 08 min
